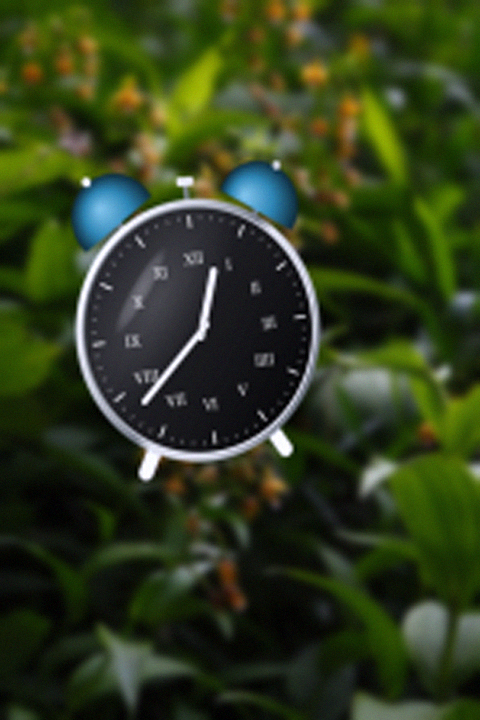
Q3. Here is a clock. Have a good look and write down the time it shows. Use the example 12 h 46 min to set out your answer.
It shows 12 h 38 min
